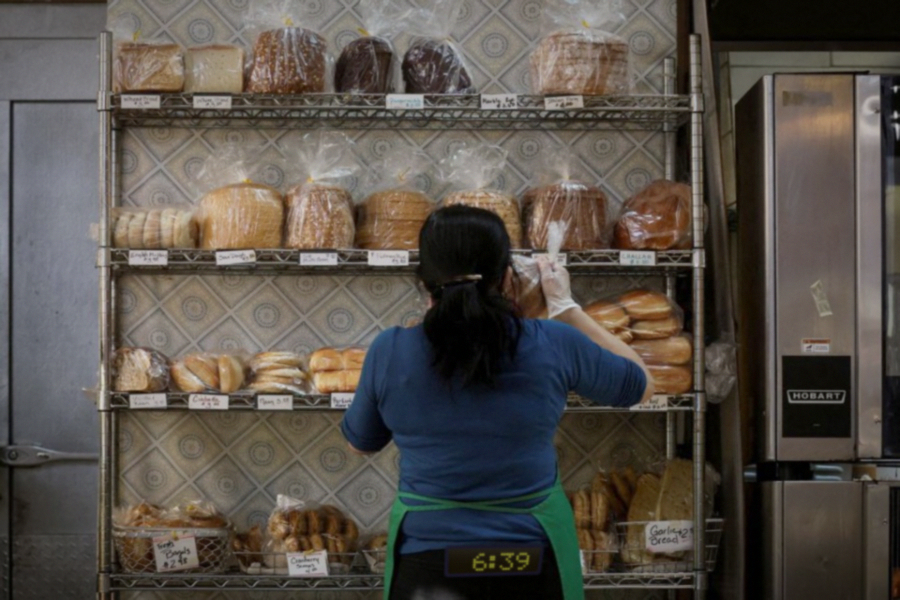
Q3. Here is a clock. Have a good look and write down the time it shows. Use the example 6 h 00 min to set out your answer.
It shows 6 h 39 min
